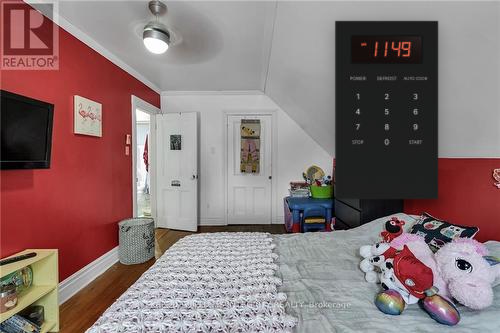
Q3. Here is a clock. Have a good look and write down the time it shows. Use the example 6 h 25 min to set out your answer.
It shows 11 h 49 min
